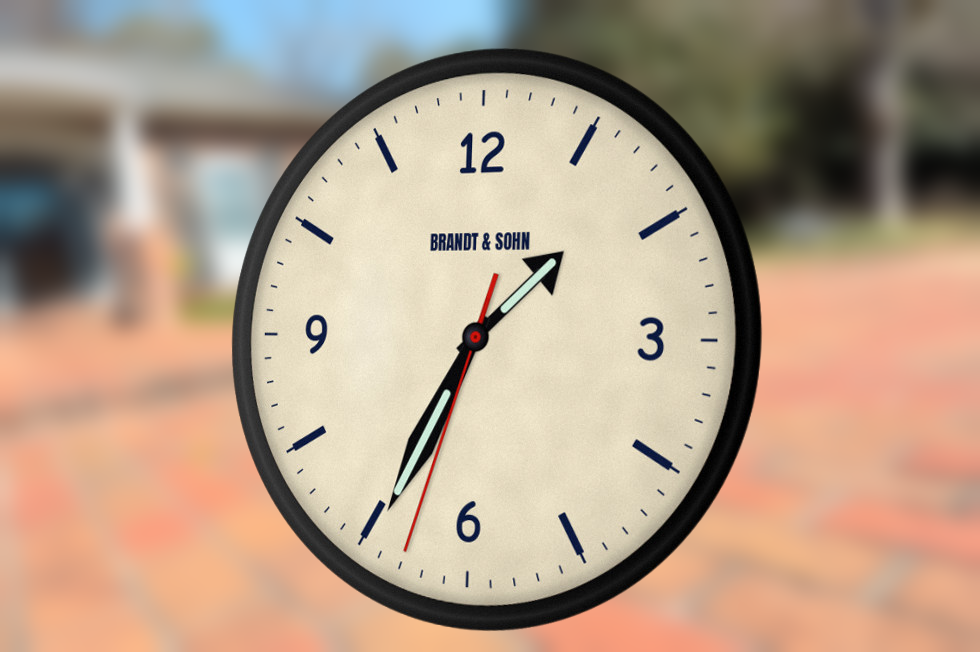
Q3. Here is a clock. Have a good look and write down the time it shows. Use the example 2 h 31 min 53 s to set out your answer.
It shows 1 h 34 min 33 s
